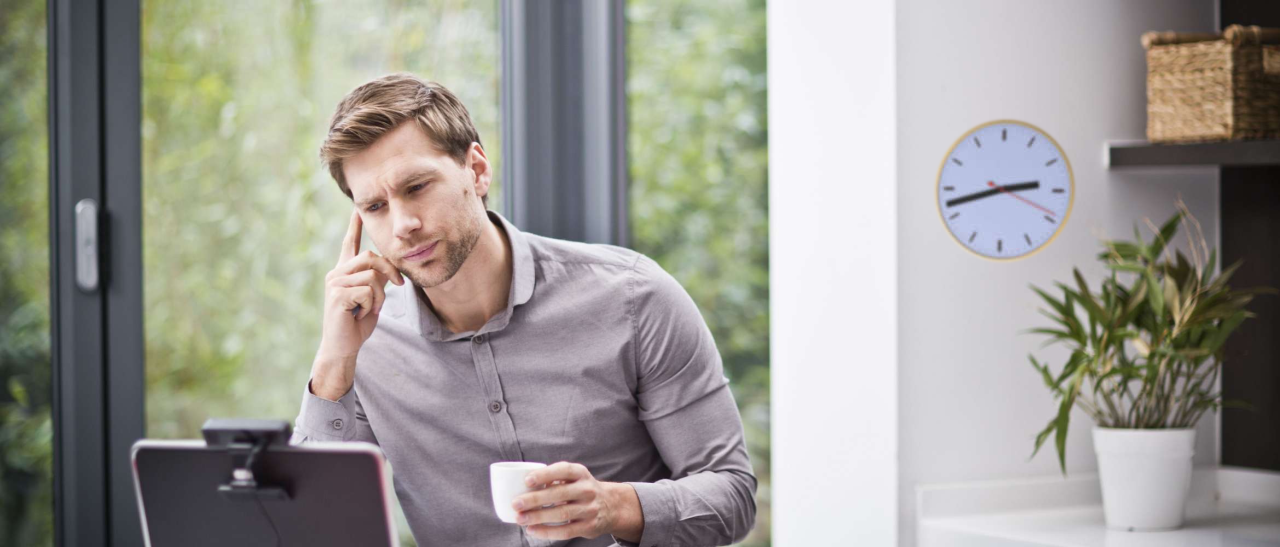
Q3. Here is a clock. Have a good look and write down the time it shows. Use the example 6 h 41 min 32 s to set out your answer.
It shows 2 h 42 min 19 s
